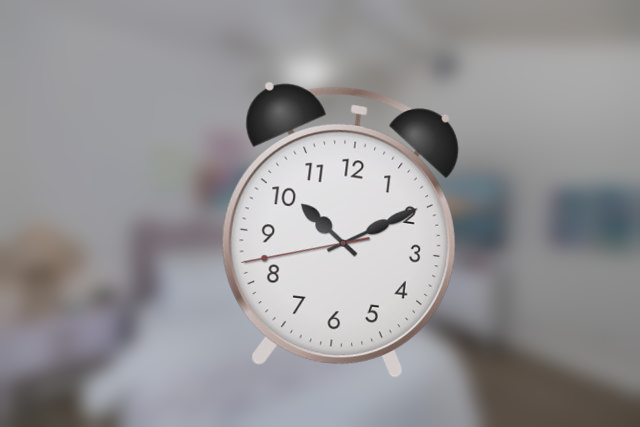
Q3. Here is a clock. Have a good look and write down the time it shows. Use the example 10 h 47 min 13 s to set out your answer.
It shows 10 h 09 min 42 s
